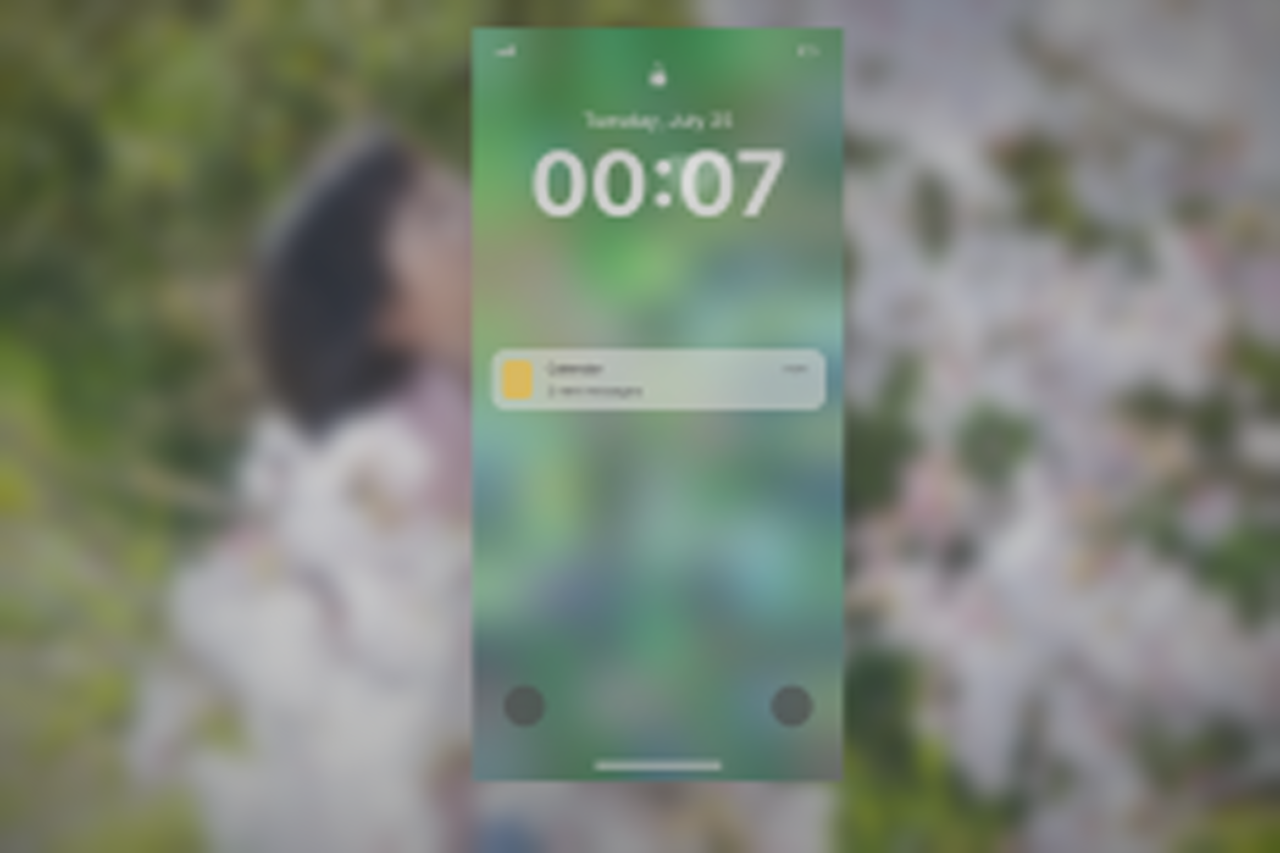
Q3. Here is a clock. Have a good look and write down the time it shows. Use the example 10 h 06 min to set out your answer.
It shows 0 h 07 min
